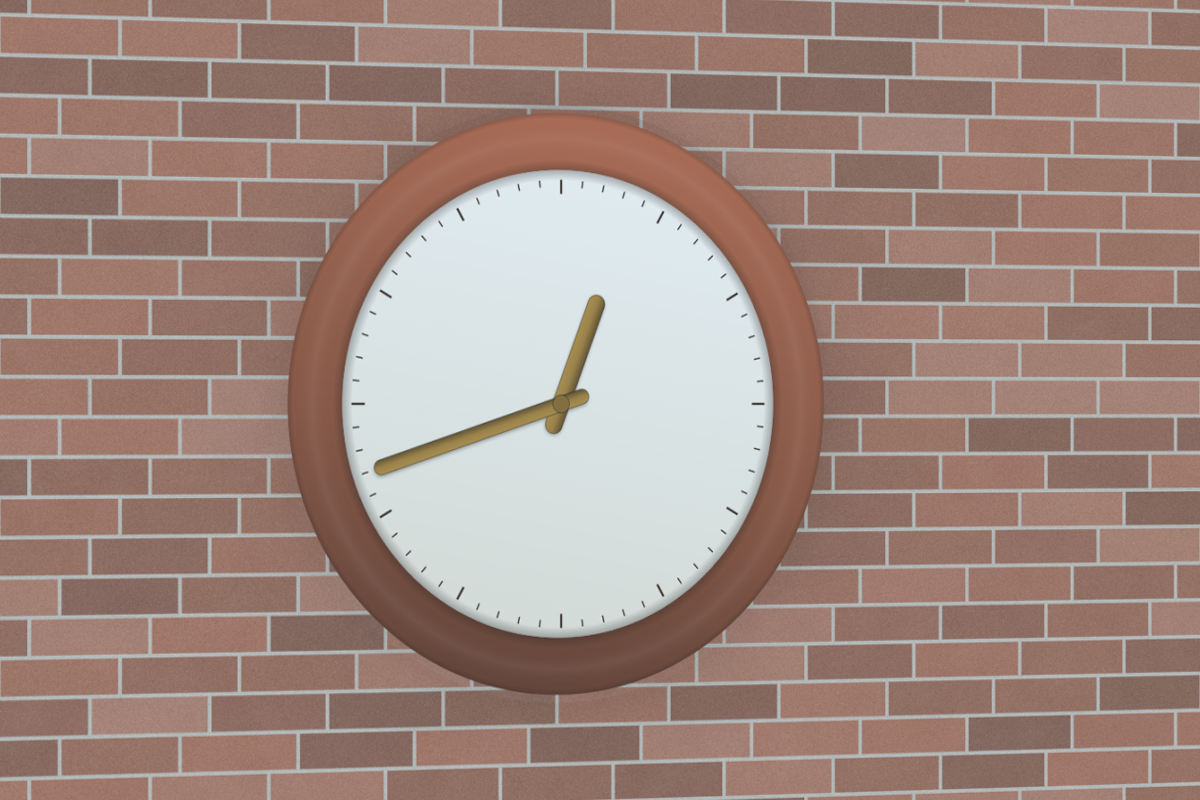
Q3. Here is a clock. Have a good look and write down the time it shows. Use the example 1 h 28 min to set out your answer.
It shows 12 h 42 min
